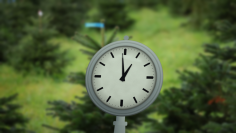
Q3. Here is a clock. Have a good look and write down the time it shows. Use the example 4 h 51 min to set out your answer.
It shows 12 h 59 min
